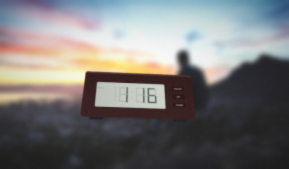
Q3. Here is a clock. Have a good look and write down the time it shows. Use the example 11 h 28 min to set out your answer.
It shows 1 h 16 min
